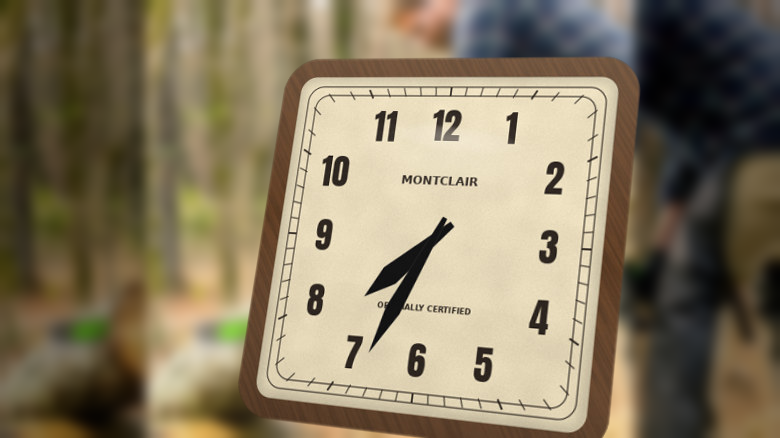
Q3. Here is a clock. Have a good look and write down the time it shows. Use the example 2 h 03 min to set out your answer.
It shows 7 h 34 min
